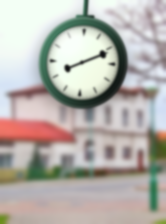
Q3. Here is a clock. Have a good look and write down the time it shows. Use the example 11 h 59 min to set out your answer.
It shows 8 h 11 min
